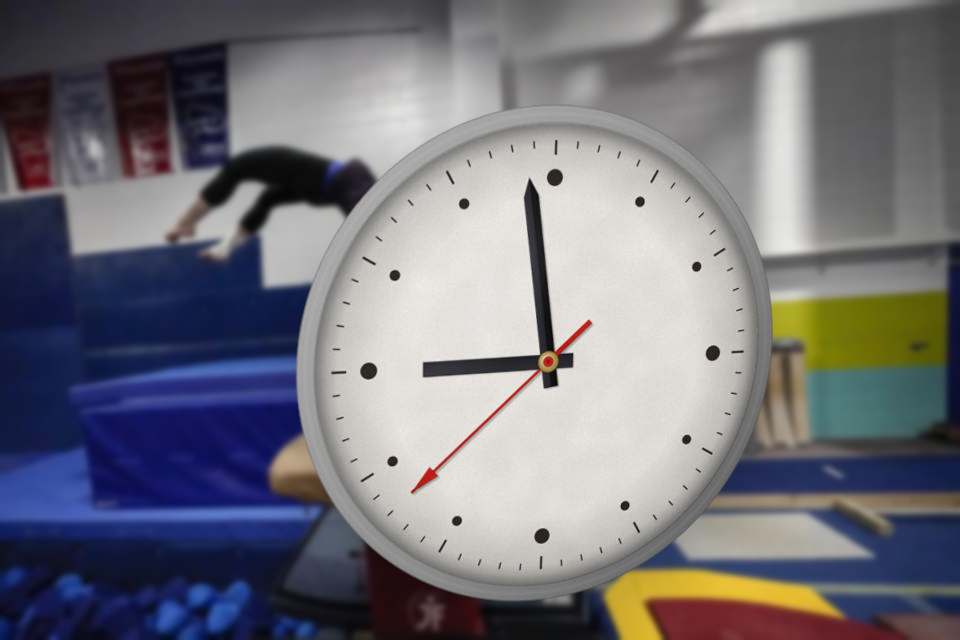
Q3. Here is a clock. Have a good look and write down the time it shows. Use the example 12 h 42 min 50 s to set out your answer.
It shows 8 h 58 min 38 s
